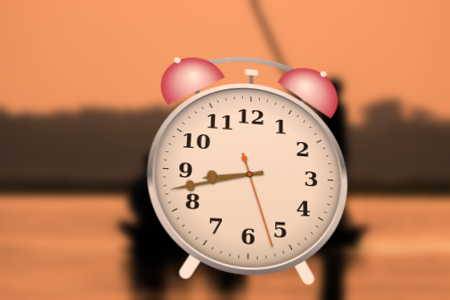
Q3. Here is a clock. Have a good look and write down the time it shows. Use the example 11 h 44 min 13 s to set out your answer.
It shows 8 h 42 min 27 s
